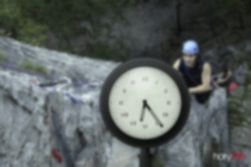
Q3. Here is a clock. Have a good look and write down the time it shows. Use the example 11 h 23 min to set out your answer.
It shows 6 h 24 min
